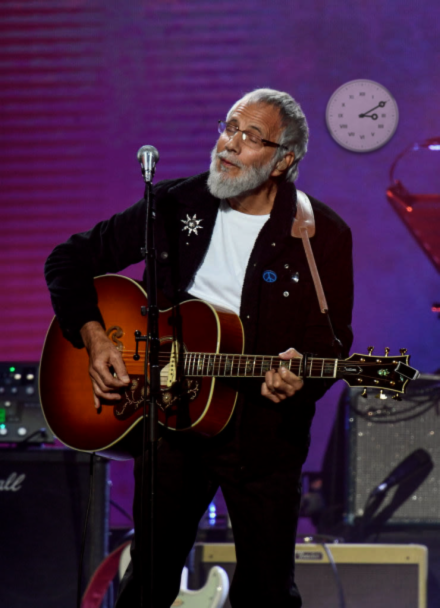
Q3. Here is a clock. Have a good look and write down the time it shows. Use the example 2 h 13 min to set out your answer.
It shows 3 h 10 min
